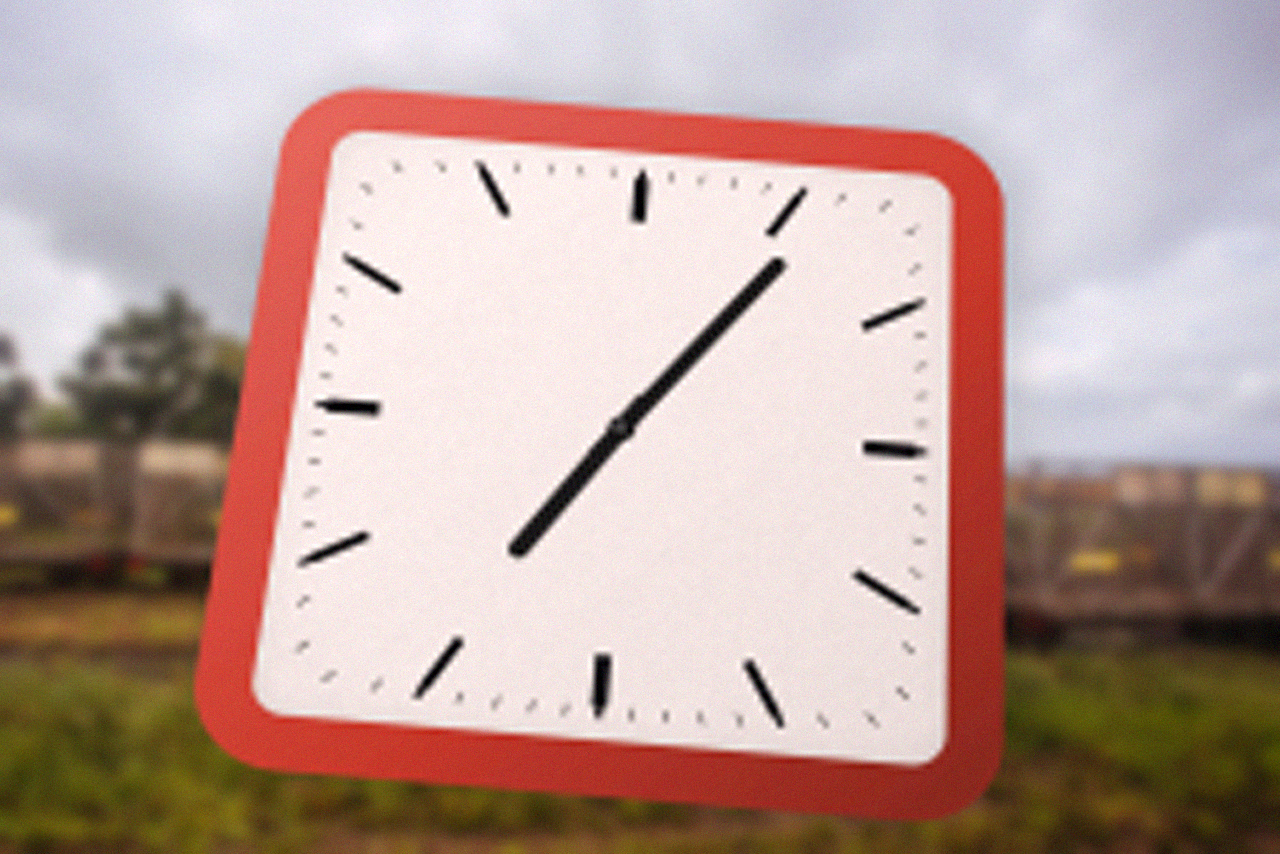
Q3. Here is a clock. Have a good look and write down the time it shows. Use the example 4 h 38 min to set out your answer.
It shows 7 h 06 min
